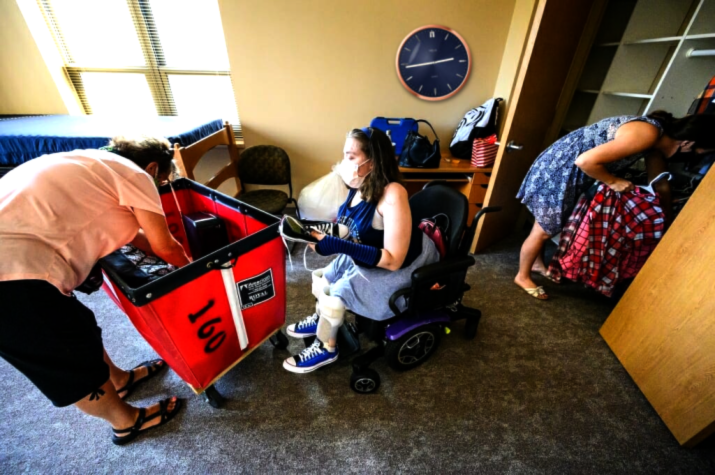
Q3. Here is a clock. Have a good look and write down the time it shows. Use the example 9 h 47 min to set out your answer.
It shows 2 h 44 min
